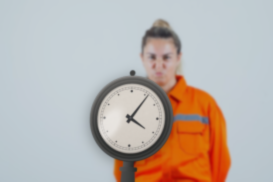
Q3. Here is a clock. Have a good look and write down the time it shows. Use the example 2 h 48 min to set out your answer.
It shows 4 h 06 min
